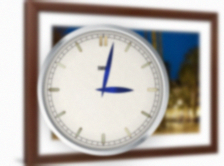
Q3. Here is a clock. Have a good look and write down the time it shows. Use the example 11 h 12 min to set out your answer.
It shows 3 h 02 min
